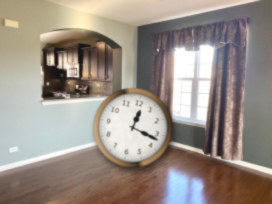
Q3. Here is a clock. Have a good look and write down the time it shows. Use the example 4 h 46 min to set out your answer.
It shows 12 h 17 min
